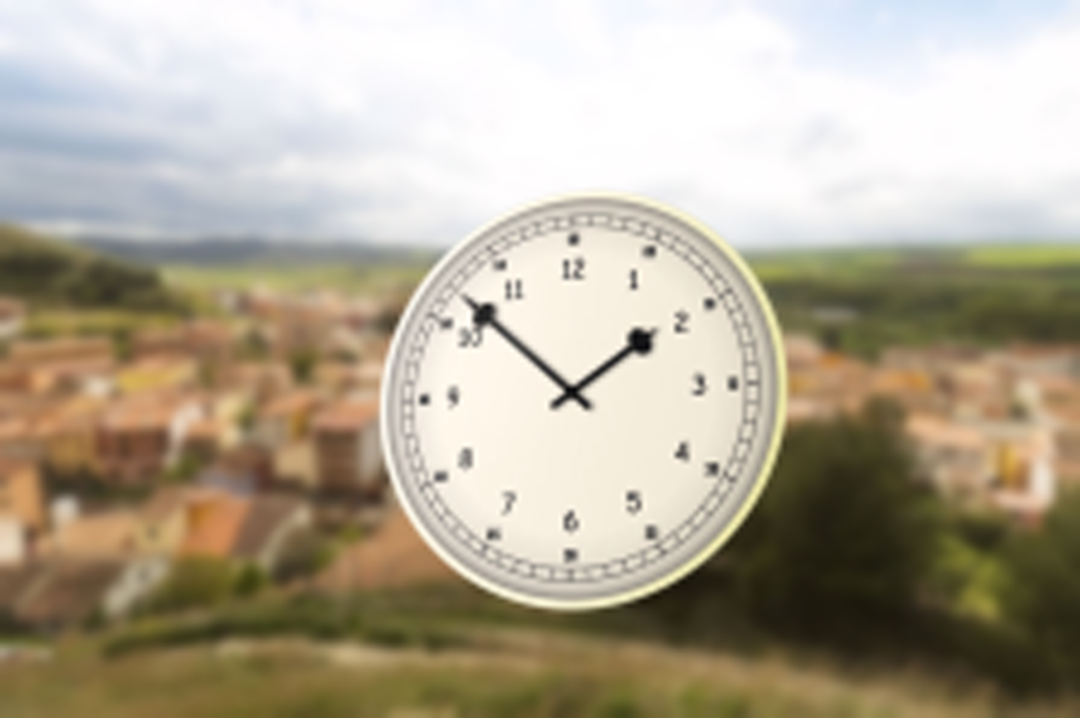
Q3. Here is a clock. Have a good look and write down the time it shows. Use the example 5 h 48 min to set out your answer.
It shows 1 h 52 min
